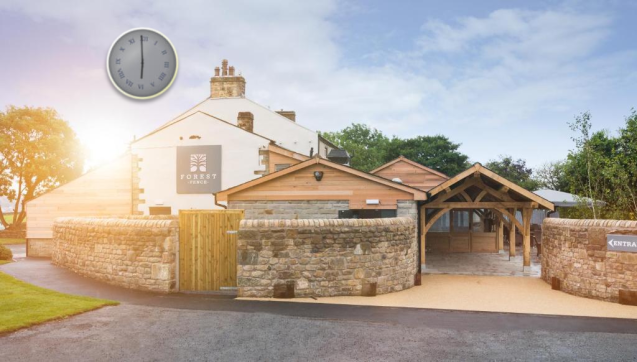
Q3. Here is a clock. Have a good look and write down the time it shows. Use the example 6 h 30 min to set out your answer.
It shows 5 h 59 min
